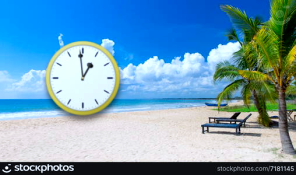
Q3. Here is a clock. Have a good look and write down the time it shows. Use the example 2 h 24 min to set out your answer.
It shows 12 h 59 min
